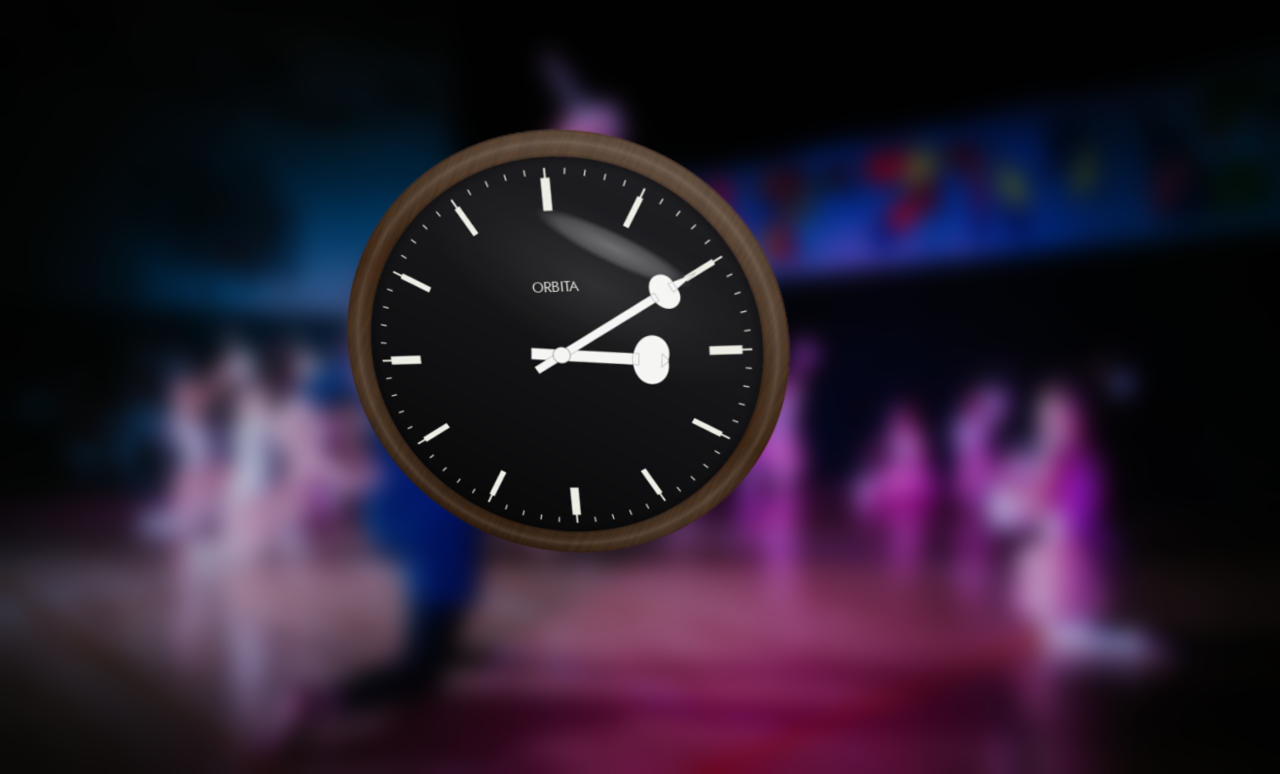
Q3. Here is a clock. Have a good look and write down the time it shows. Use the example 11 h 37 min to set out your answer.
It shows 3 h 10 min
